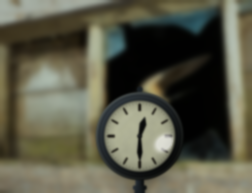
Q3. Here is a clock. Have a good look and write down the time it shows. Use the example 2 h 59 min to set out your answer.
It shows 12 h 30 min
